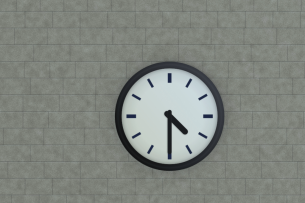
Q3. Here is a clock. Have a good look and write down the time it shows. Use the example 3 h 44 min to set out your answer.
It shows 4 h 30 min
